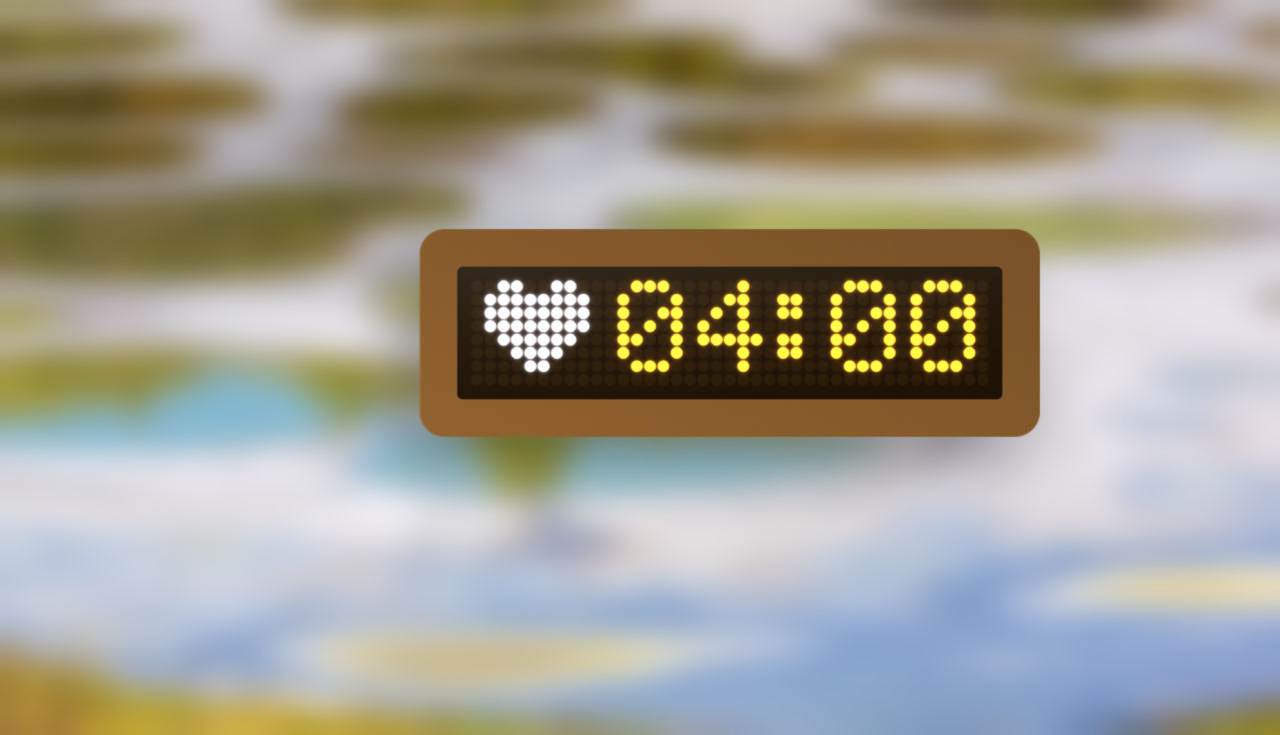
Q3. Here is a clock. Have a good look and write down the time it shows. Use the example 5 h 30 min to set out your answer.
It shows 4 h 00 min
